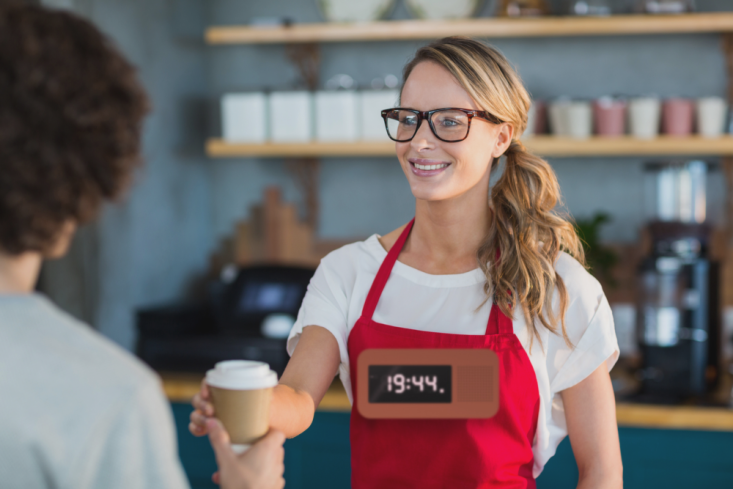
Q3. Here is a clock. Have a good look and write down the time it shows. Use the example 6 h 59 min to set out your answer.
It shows 19 h 44 min
